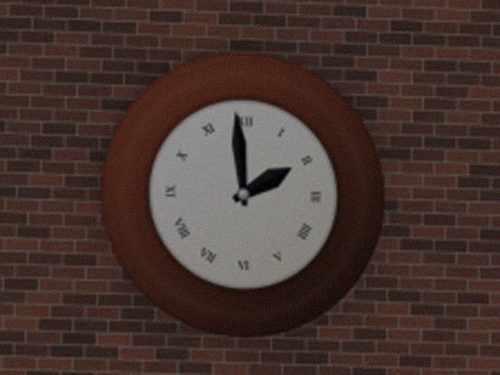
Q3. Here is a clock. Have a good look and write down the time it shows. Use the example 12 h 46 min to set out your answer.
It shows 1 h 59 min
